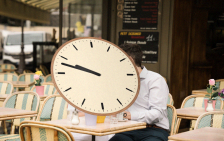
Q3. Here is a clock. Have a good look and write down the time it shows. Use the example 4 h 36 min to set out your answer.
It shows 9 h 48 min
